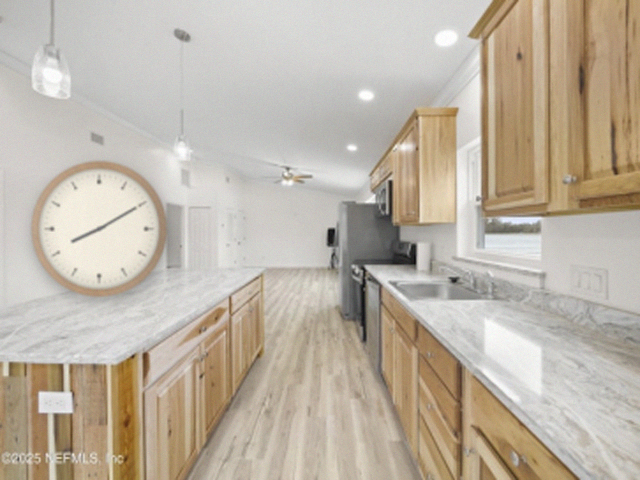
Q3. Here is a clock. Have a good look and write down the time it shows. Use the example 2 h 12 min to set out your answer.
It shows 8 h 10 min
